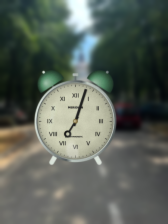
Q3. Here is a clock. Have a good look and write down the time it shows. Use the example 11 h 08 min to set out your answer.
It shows 7 h 03 min
